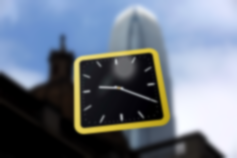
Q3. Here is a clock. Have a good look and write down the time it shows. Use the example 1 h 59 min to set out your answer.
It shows 9 h 20 min
